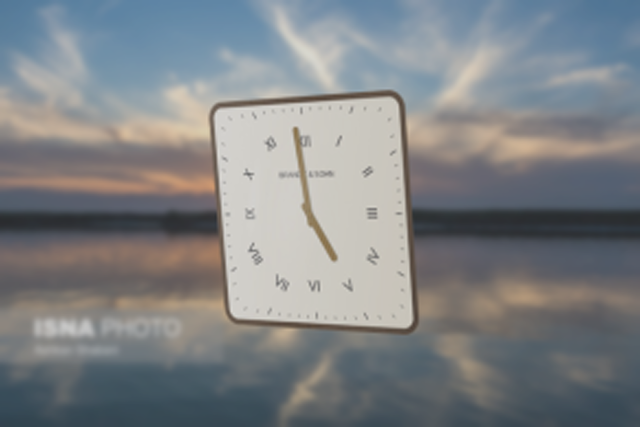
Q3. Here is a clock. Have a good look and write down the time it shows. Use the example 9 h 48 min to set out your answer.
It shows 4 h 59 min
